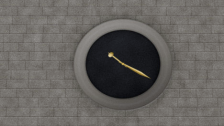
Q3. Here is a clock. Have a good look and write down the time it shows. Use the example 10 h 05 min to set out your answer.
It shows 10 h 20 min
